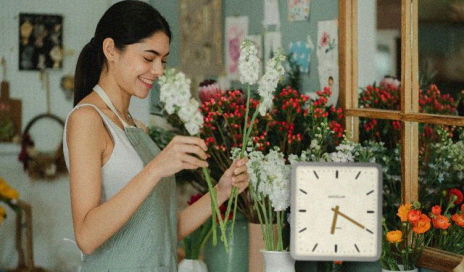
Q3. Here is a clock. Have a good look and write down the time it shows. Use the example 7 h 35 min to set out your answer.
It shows 6 h 20 min
